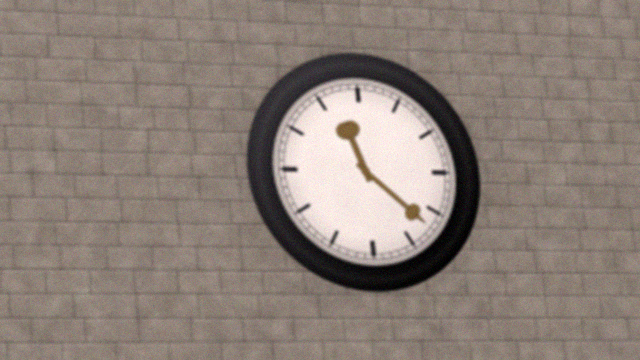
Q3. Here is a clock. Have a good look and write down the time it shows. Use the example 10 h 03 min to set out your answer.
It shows 11 h 22 min
